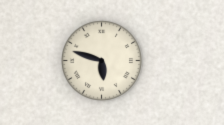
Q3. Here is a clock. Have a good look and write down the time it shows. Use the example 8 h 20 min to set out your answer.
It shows 5 h 48 min
